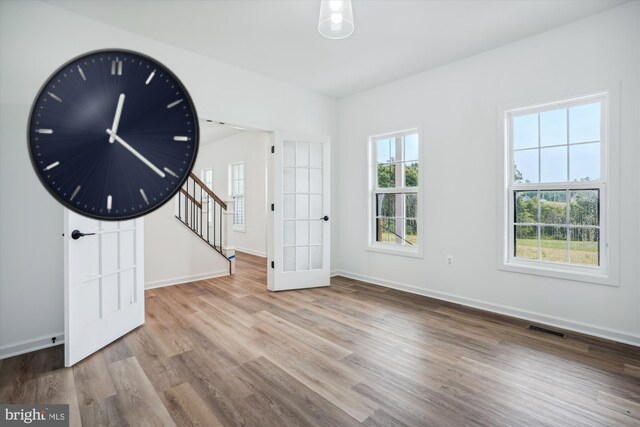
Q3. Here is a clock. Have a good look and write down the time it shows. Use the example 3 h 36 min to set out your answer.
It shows 12 h 21 min
